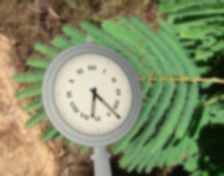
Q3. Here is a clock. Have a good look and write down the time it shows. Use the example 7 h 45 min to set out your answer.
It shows 6 h 23 min
